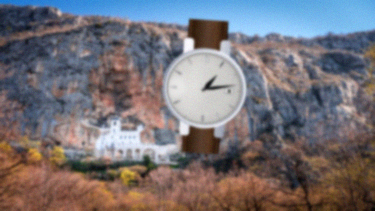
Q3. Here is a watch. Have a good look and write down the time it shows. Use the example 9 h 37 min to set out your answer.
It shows 1 h 13 min
